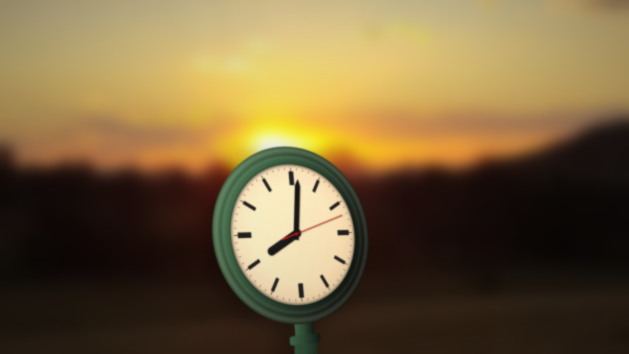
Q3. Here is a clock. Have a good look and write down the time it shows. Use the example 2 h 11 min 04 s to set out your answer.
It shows 8 h 01 min 12 s
